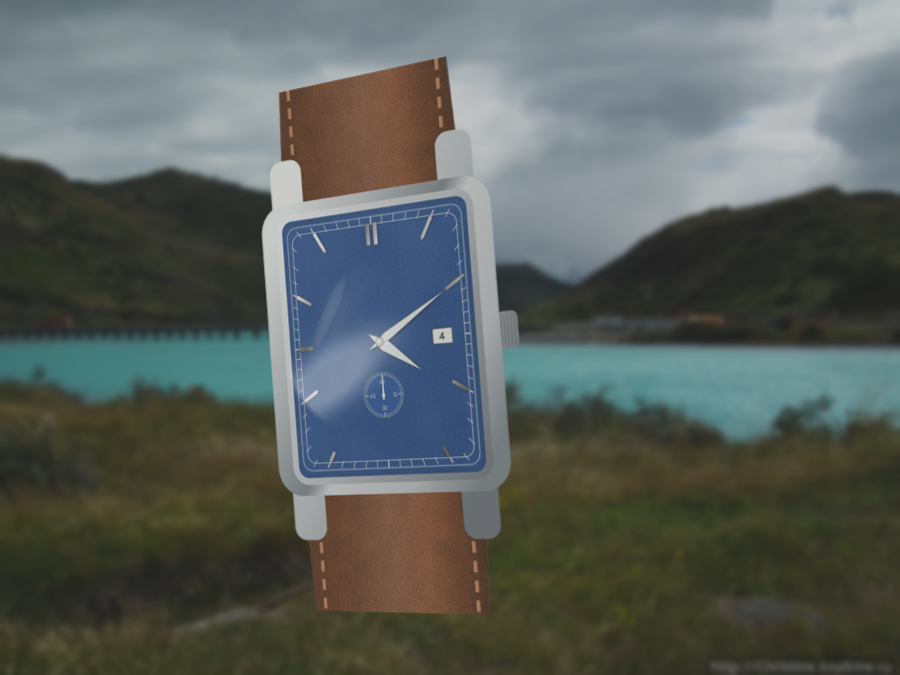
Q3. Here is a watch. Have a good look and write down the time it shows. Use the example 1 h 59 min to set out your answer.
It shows 4 h 10 min
